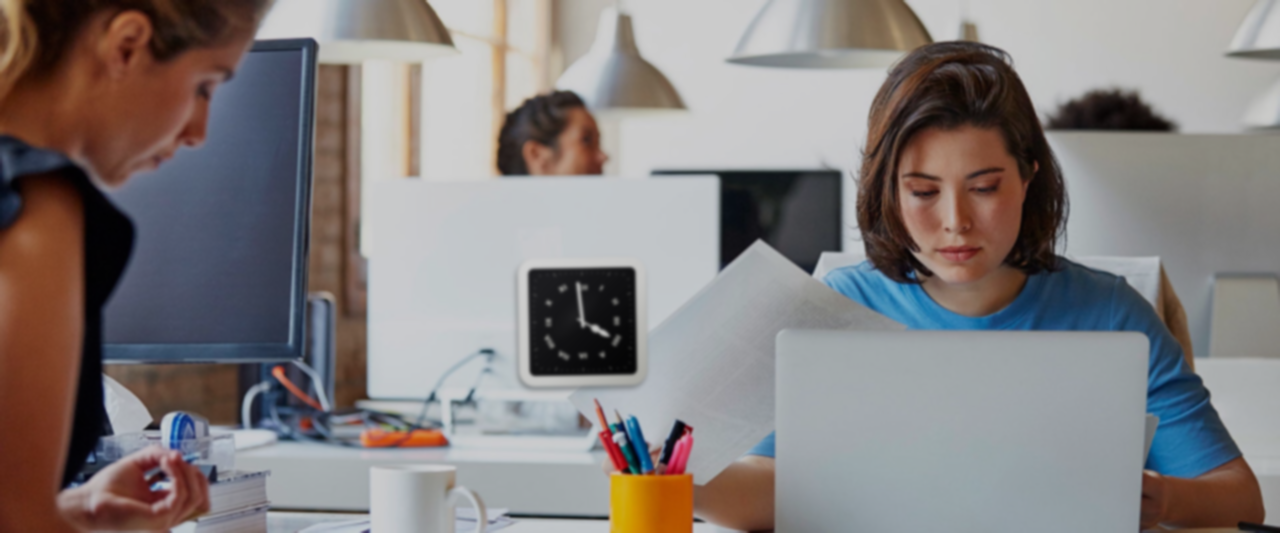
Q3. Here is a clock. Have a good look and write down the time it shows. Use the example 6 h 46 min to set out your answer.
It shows 3 h 59 min
